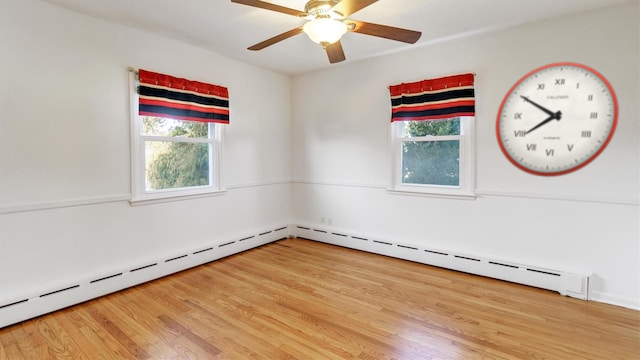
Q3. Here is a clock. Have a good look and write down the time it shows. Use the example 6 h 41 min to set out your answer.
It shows 7 h 50 min
